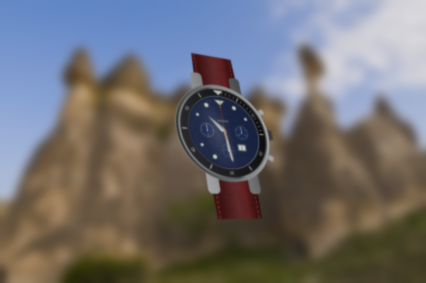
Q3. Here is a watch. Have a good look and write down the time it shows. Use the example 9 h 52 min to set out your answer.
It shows 10 h 29 min
